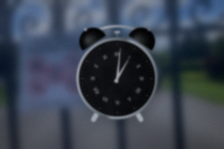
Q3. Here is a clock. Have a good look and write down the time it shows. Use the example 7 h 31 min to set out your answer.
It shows 1 h 01 min
